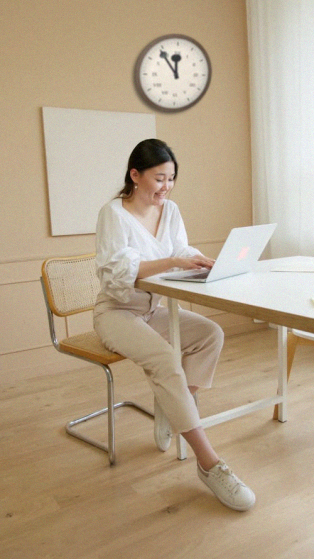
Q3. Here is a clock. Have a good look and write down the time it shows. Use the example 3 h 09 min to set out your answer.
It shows 11 h 54 min
